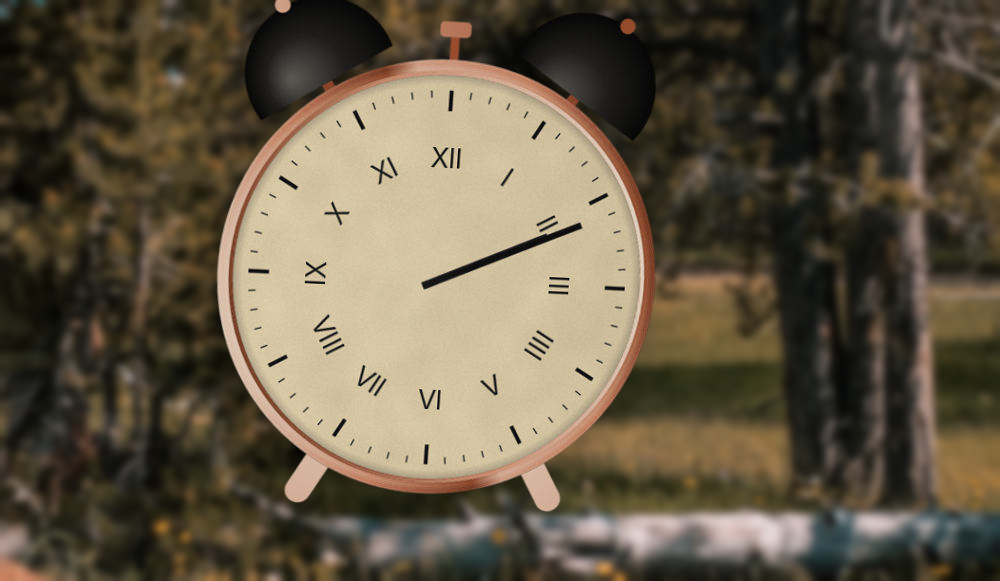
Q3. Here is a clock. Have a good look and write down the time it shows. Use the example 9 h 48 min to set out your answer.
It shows 2 h 11 min
